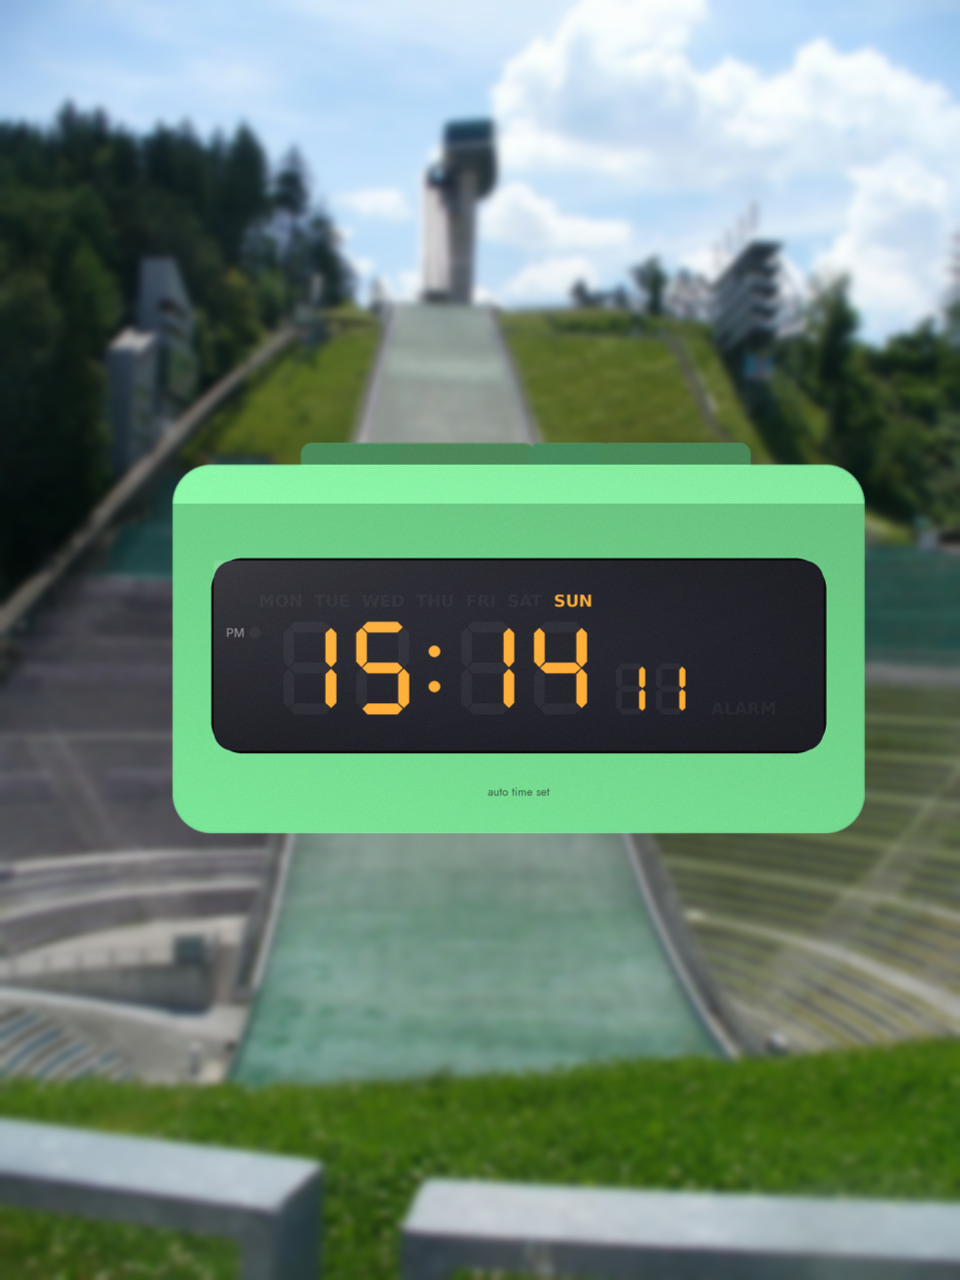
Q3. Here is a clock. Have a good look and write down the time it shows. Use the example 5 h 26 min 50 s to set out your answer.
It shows 15 h 14 min 11 s
